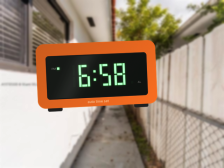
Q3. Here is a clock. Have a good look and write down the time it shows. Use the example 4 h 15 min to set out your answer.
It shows 6 h 58 min
